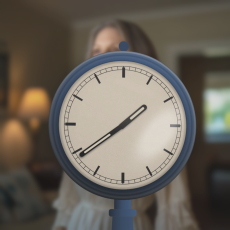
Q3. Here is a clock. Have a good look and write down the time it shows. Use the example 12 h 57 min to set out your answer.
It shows 1 h 39 min
